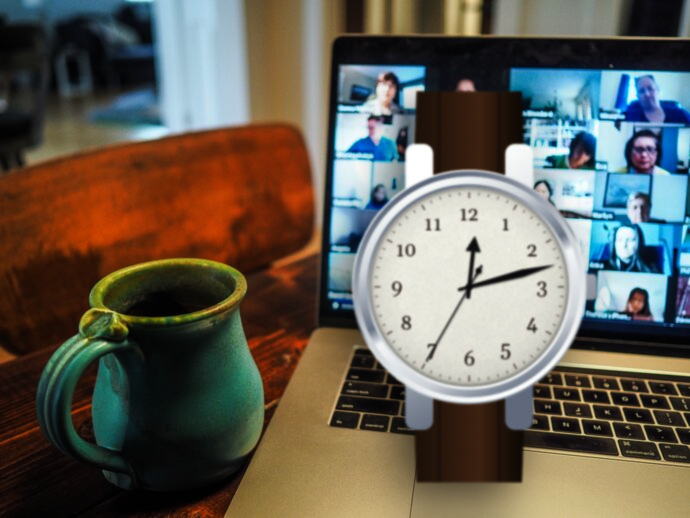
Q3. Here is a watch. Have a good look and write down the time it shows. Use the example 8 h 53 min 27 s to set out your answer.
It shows 12 h 12 min 35 s
